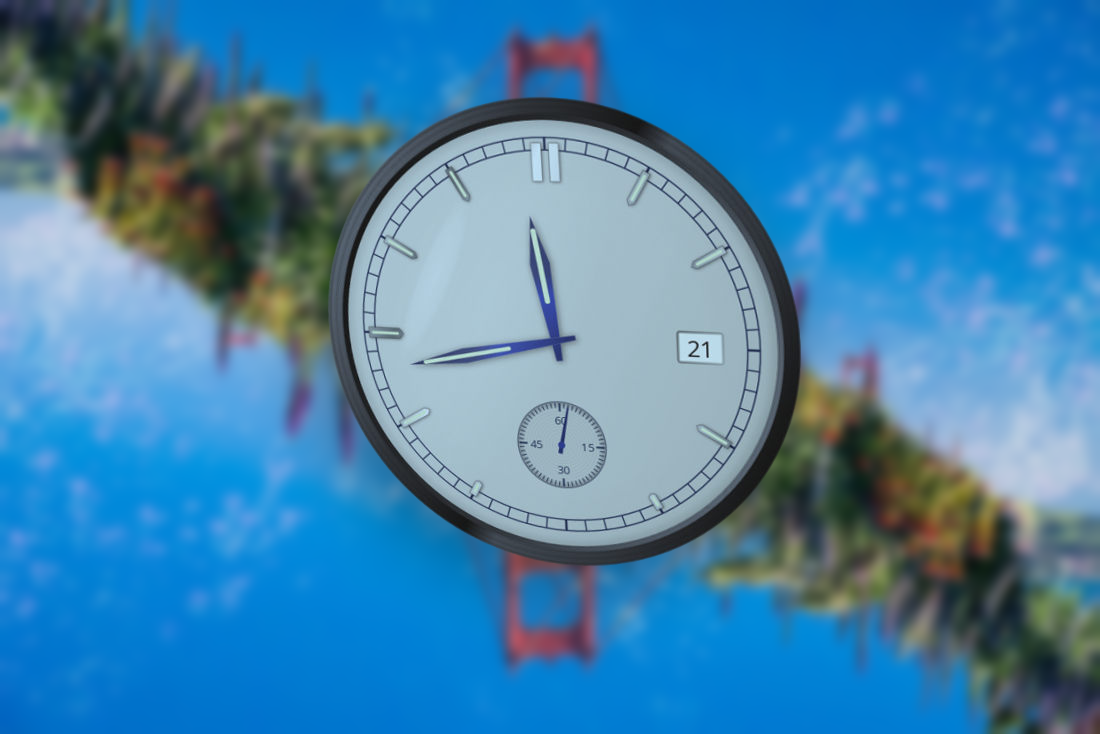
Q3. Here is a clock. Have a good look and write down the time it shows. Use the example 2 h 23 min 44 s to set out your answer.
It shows 11 h 43 min 02 s
